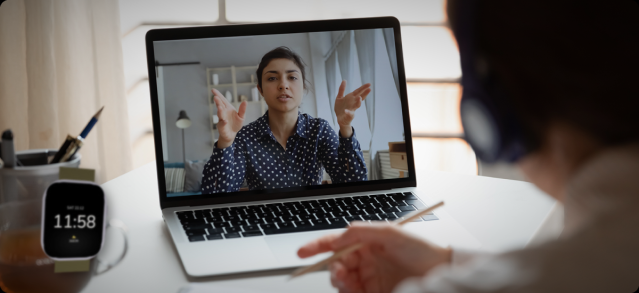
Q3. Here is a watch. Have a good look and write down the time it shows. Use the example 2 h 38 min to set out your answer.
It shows 11 h 58 min
